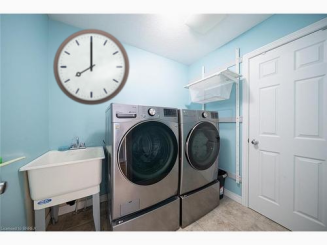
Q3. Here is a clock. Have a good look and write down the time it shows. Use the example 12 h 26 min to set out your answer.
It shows 8 h 00 min
